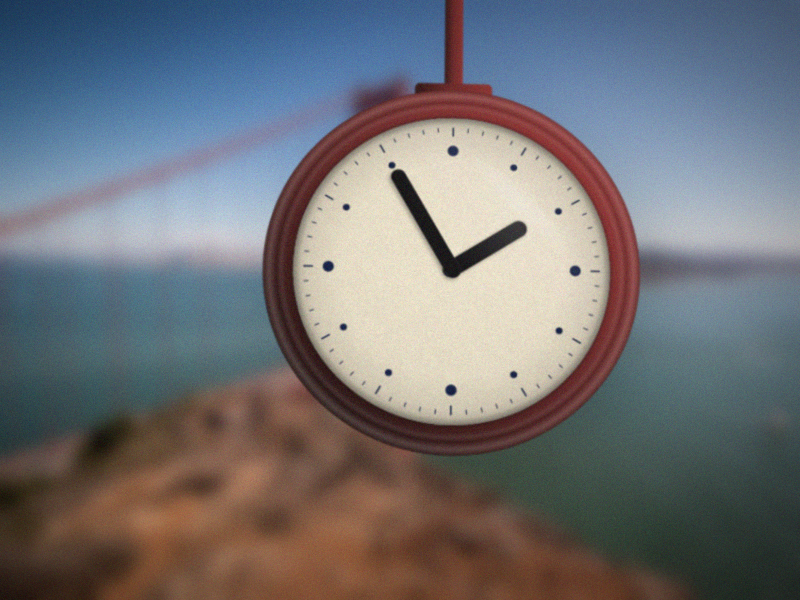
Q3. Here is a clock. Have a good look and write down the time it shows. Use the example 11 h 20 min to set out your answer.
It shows 1 h 55 min
